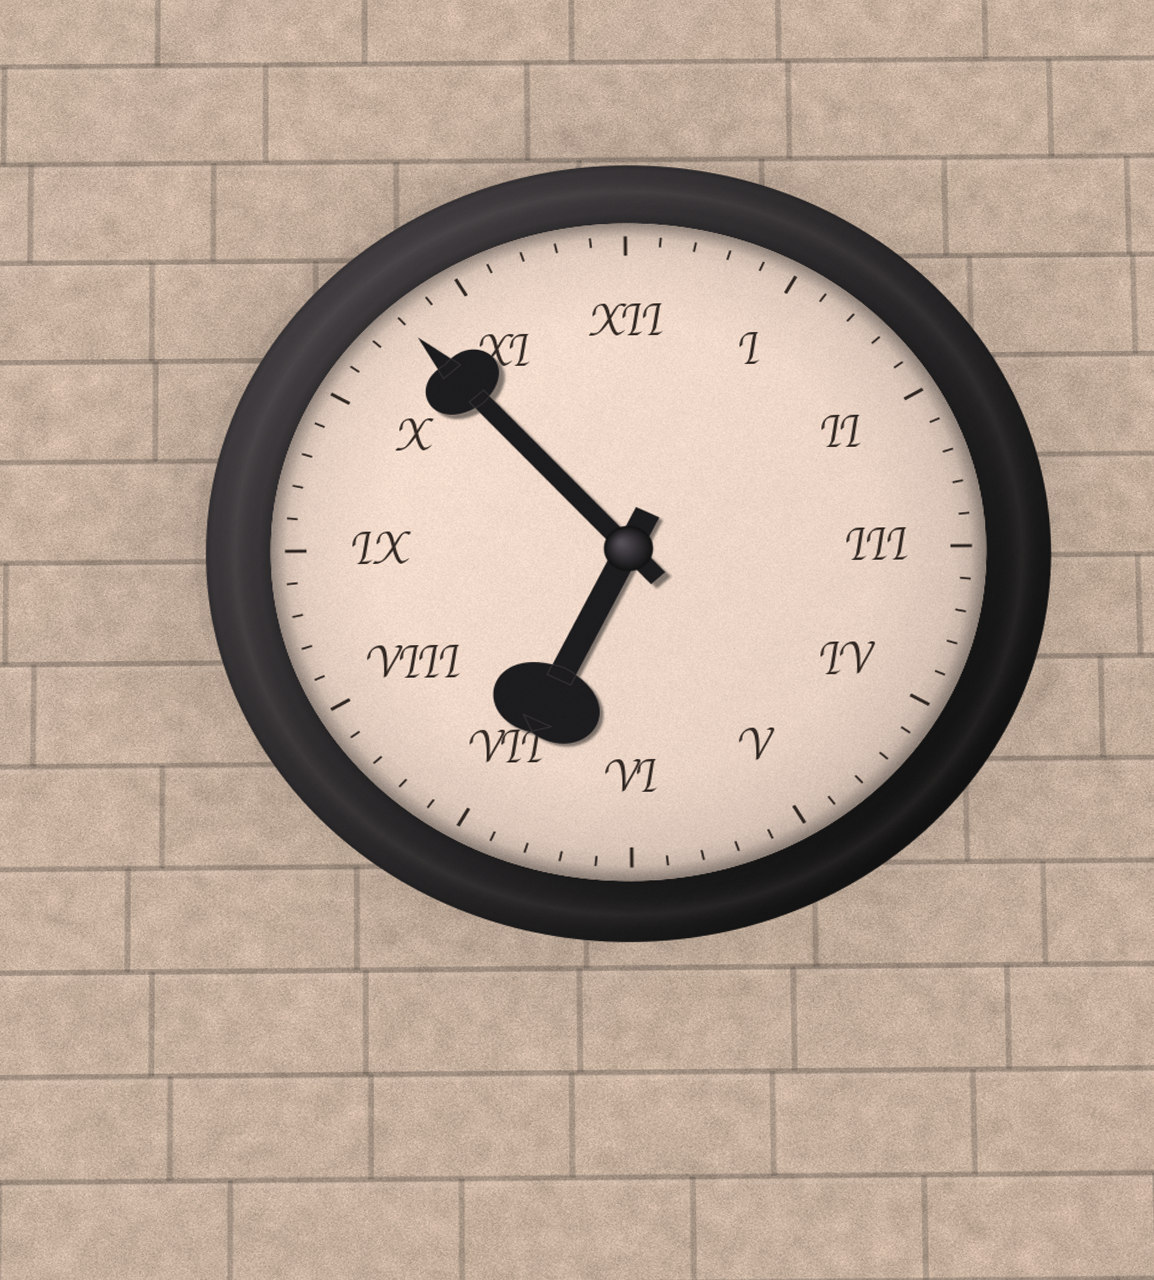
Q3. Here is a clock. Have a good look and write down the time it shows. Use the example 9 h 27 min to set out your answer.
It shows 6 h 53 min
